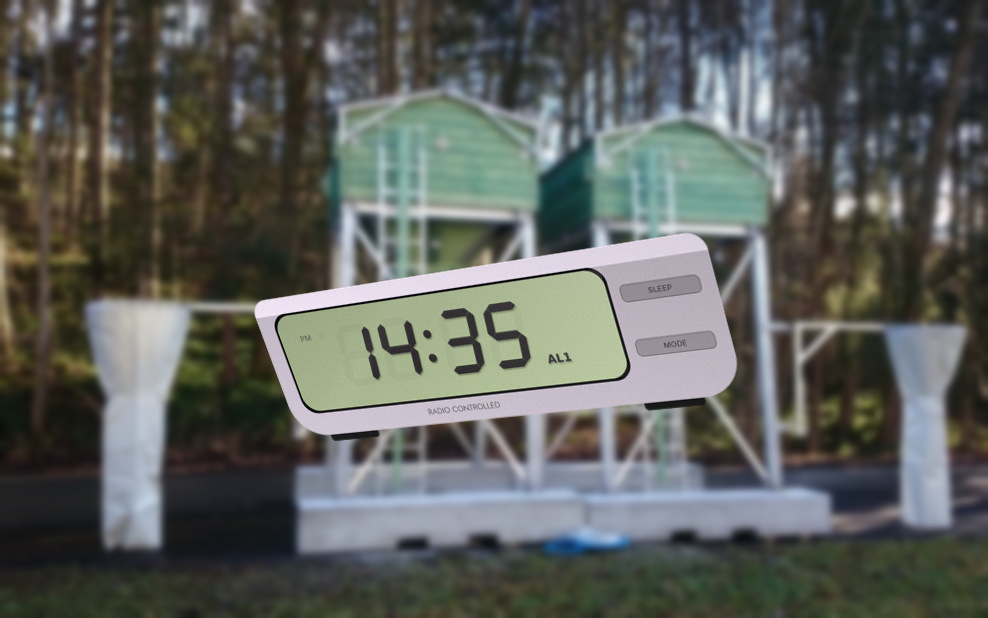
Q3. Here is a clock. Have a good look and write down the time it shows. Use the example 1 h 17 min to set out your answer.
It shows 14 h 35 min
